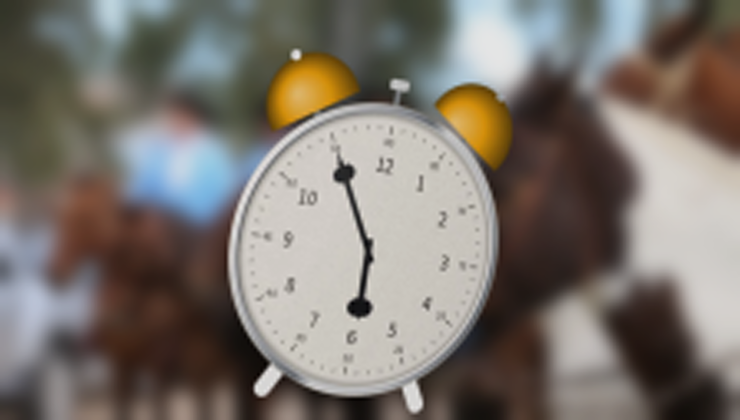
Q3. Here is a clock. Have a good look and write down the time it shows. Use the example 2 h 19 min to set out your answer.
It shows 5 h 55 min
